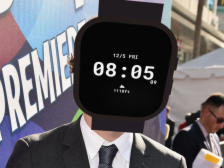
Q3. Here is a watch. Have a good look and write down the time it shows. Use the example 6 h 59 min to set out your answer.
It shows 8 h 05 min
